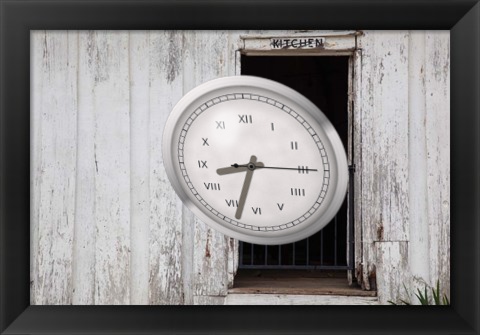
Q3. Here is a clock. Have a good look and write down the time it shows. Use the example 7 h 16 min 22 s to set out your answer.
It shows 8 h 33 min 15 s
